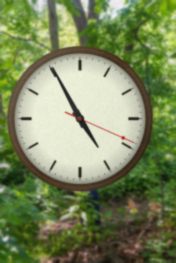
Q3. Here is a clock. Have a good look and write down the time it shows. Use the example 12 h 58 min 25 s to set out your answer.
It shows 4 h 55 min 19 s
